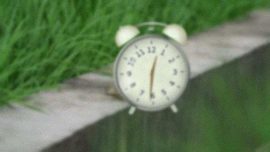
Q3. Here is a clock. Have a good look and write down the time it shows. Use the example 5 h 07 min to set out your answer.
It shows 12 h 31 min
